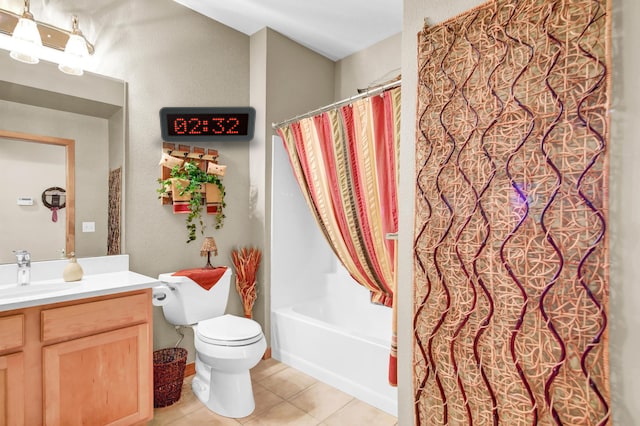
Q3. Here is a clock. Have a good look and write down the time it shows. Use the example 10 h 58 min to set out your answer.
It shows 2 h 32 min
